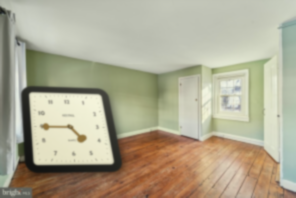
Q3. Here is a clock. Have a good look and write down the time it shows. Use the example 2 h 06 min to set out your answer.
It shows 4 h 45 min
